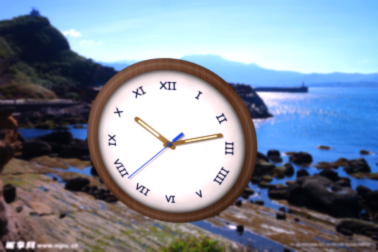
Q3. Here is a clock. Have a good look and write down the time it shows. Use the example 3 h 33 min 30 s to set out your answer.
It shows 10 h 12 min 38 s
